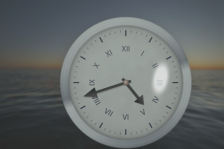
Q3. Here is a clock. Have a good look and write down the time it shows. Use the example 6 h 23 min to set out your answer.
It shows 4 h 42 min
